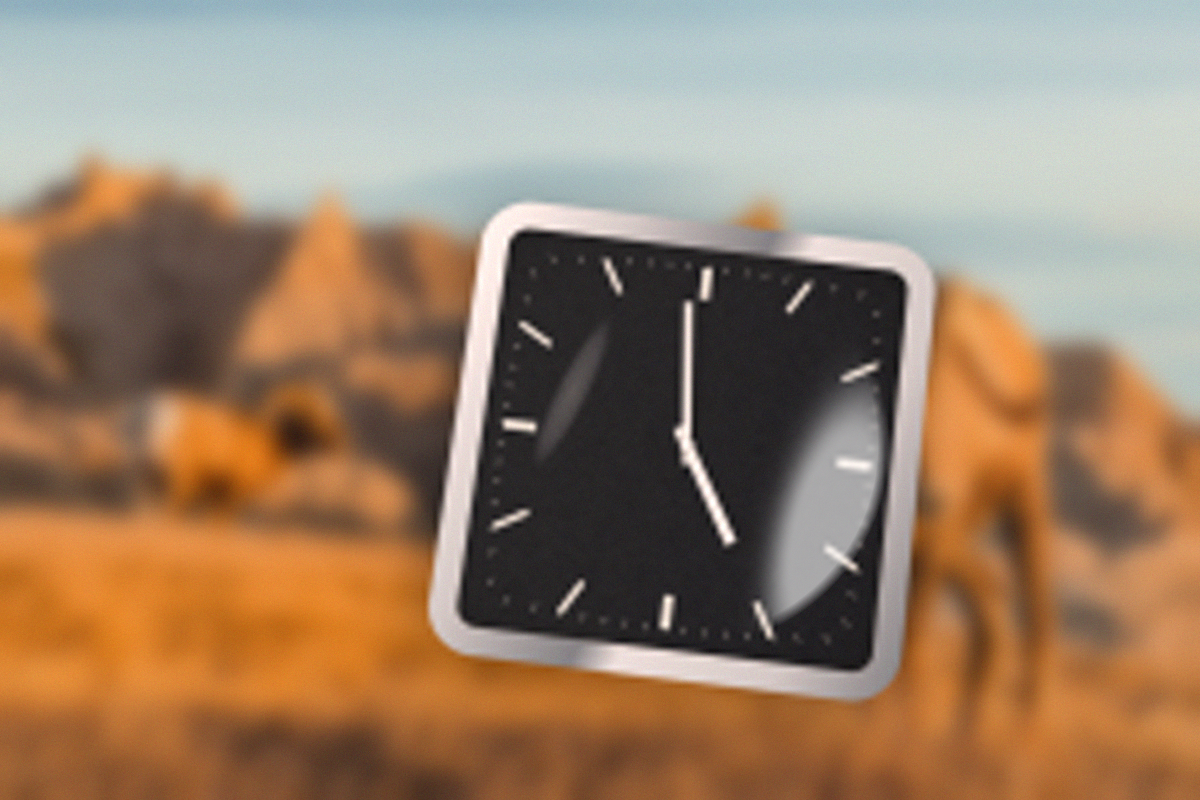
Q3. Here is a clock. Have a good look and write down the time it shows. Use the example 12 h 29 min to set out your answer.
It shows 4 h 59 min
